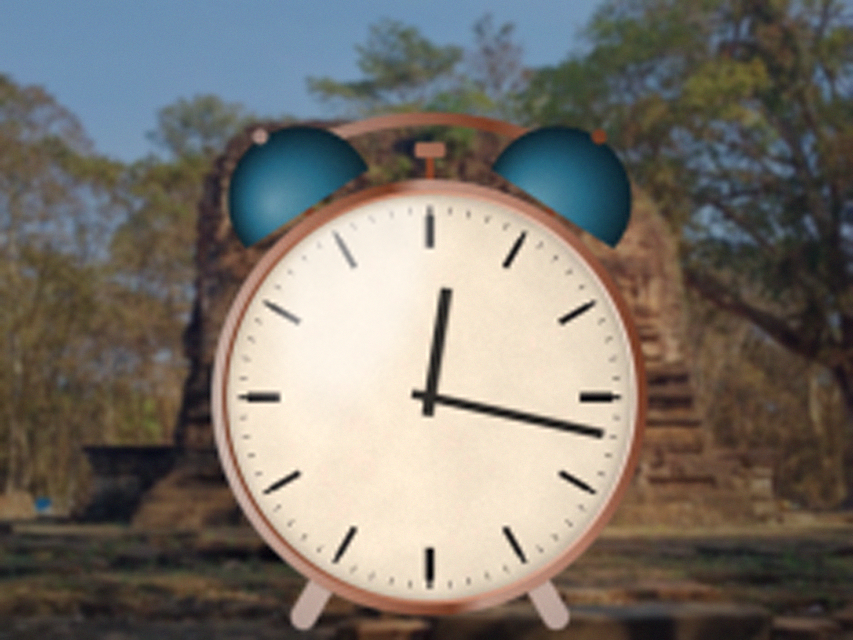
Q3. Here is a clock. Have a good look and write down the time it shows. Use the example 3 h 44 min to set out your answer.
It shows 12 h 17 min
